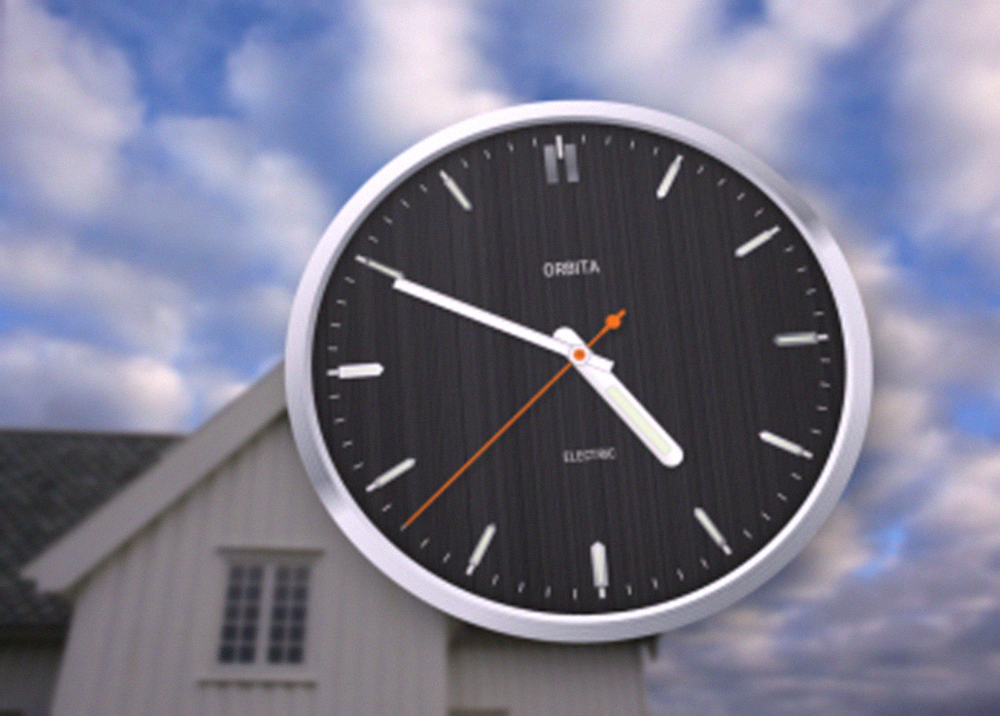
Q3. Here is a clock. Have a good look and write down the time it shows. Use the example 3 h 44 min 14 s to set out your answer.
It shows 4 h 49 min 38 s
